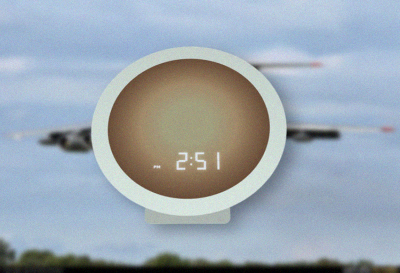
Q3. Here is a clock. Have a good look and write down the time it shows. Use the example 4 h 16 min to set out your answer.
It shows 2 h 51 min
